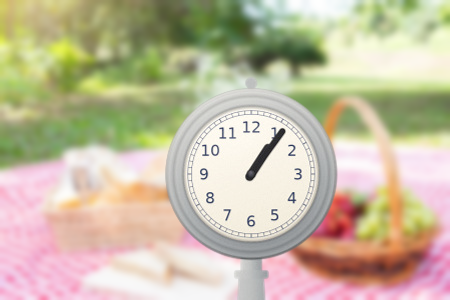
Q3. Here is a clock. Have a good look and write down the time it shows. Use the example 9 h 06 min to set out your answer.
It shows 1 h 06 min
